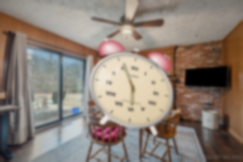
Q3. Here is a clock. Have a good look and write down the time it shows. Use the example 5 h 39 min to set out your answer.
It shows 5 h 56 min
